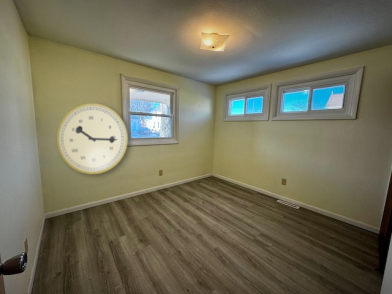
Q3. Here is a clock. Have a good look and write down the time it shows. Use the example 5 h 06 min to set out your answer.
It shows 10 h 16 min
